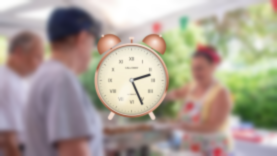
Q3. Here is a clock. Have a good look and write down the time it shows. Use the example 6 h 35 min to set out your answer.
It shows 2 h 26 min
